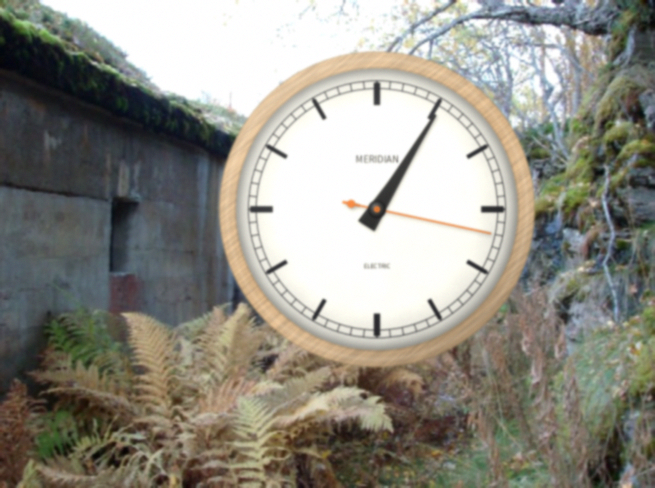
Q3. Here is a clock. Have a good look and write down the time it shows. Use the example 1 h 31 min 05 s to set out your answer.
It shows 1 h 05 min 17 s
